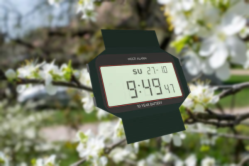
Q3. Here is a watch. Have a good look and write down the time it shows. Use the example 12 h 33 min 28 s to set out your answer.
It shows 9 h 49 min 47 s
